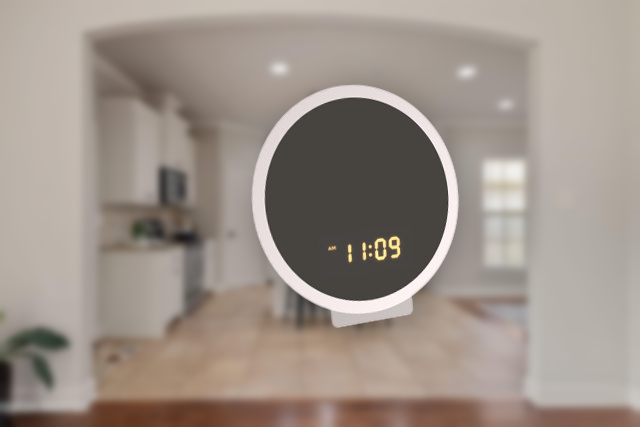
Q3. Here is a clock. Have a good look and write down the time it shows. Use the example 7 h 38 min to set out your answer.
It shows 11 h 09 min
